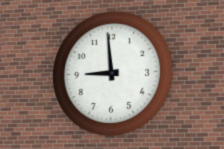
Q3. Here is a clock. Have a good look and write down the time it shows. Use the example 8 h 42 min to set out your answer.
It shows 8 h 59 min
